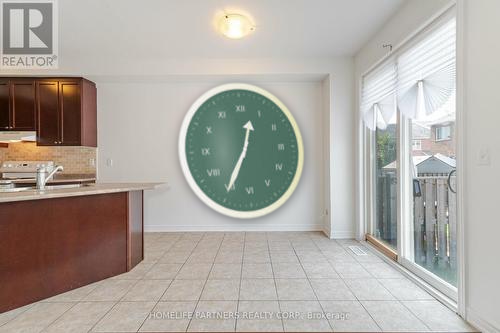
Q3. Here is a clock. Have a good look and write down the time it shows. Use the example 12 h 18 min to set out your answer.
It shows 12 h 35 min
